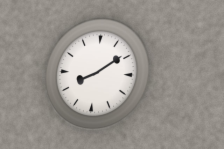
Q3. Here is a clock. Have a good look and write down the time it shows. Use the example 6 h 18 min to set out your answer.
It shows 8 h 09 min
